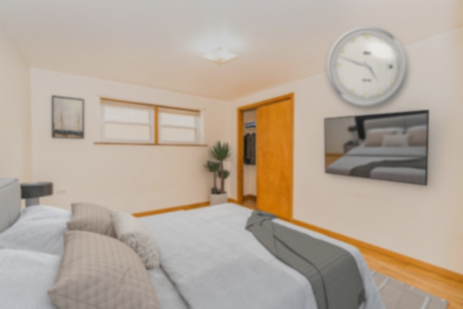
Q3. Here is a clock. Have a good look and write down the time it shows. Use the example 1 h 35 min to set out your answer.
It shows 4 h 48 min
